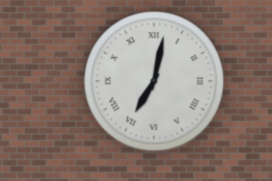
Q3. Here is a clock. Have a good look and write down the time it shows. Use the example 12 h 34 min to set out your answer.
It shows 7 h 02 min
